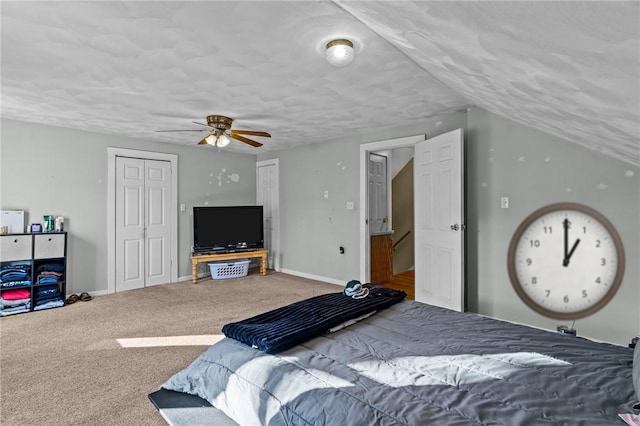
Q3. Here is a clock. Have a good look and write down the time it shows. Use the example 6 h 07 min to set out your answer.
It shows 1 h 00 min
